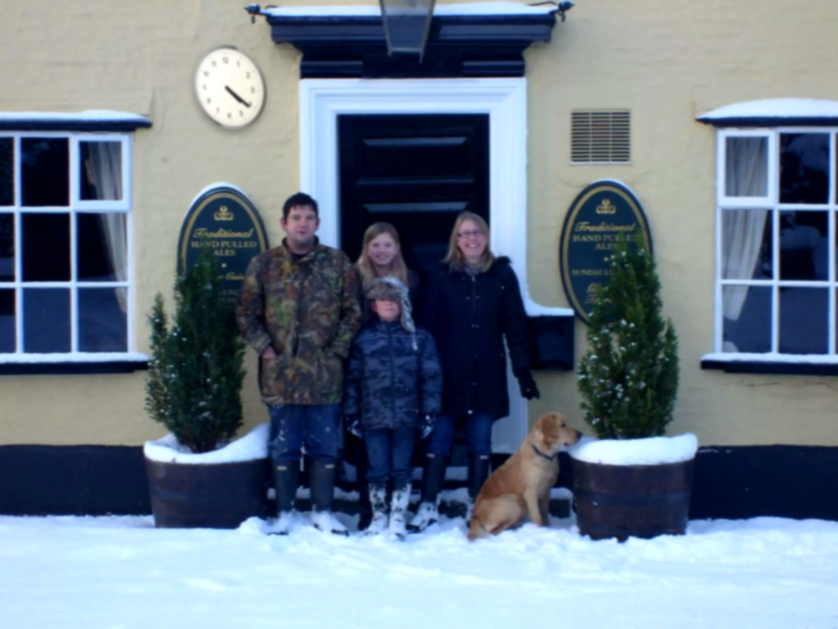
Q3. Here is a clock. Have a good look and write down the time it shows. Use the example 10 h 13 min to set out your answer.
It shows 4 h 21 min
